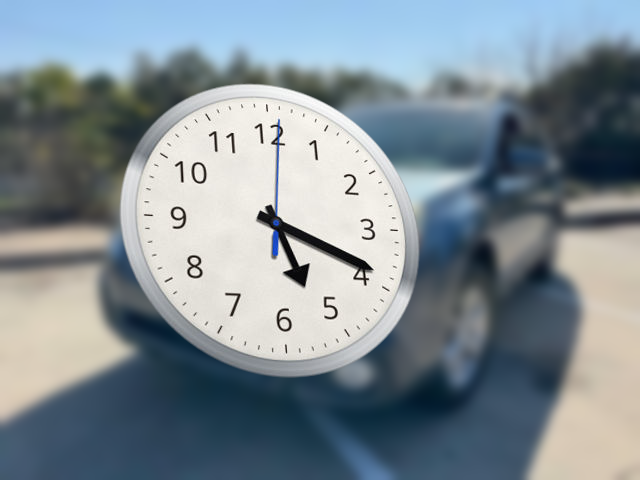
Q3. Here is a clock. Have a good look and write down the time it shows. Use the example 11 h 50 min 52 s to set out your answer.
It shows 5 h 19 min 01 s
